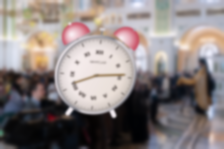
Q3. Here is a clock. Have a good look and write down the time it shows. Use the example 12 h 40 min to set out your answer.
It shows 8 h 14 min
